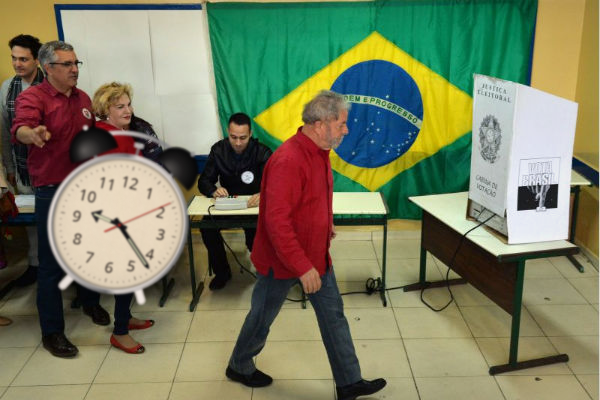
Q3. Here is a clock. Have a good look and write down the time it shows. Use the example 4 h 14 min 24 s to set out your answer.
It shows 9 h 22 min 09 s
